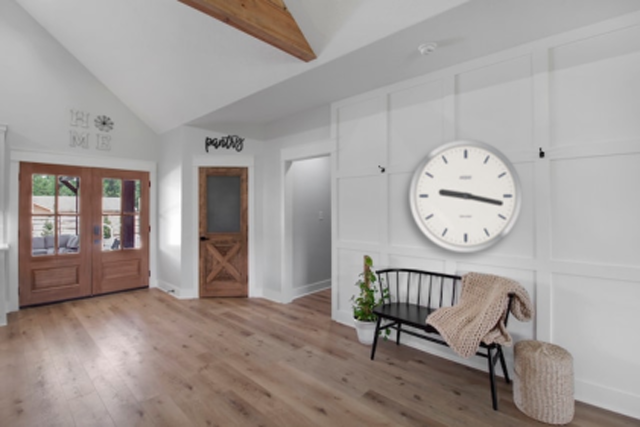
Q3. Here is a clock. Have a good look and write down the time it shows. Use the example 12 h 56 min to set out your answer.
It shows 9 h 17 min
